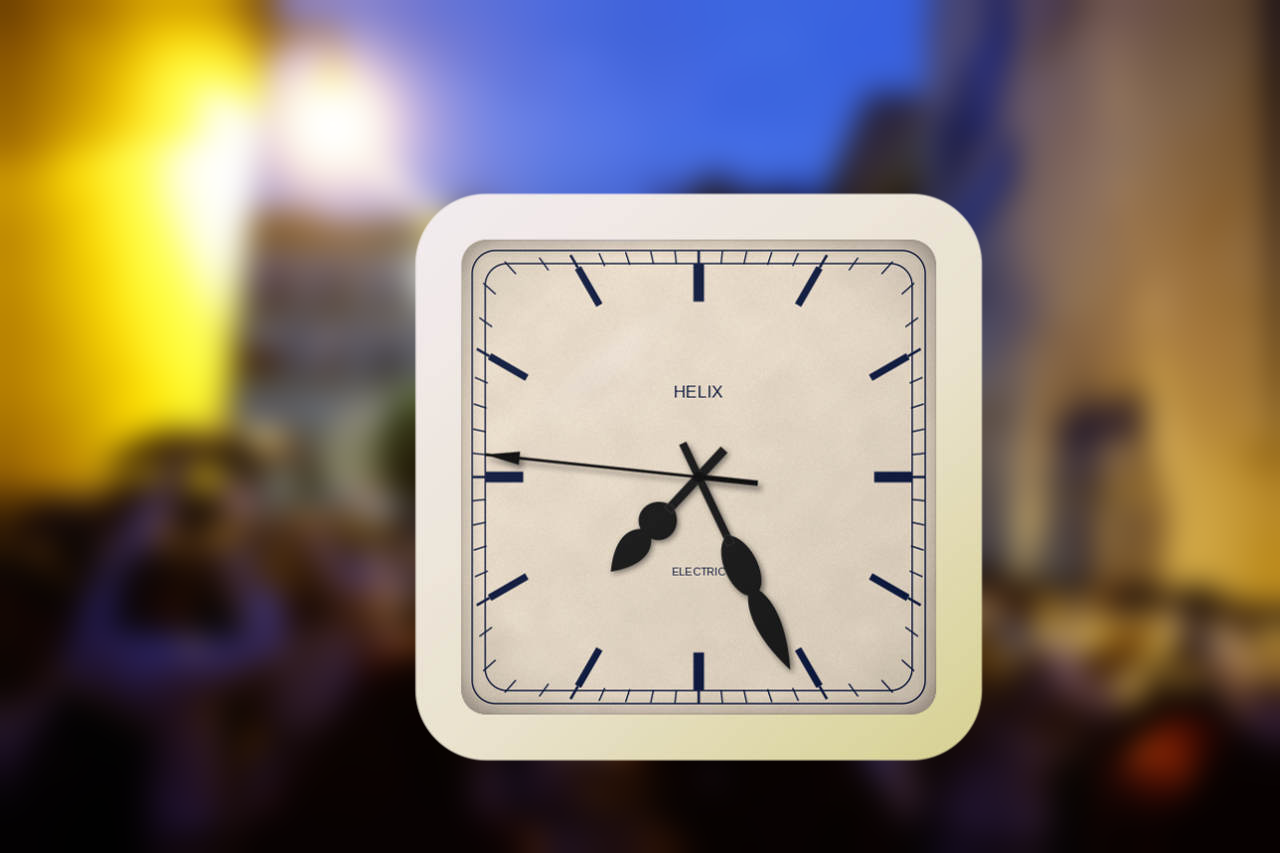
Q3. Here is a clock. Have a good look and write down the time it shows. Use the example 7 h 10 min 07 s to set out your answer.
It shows 7 h 25 min 46 s
